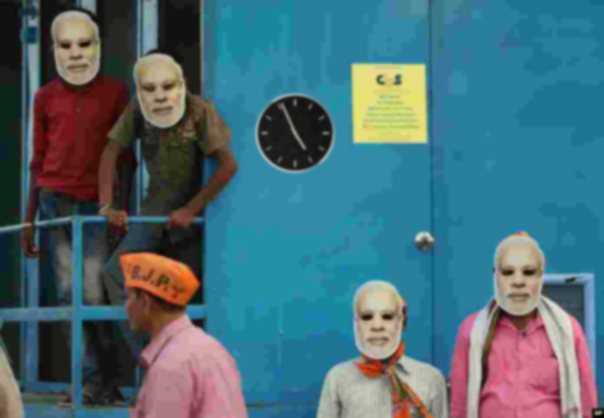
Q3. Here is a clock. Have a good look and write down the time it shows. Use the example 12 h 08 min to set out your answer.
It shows 4 h 56 min
